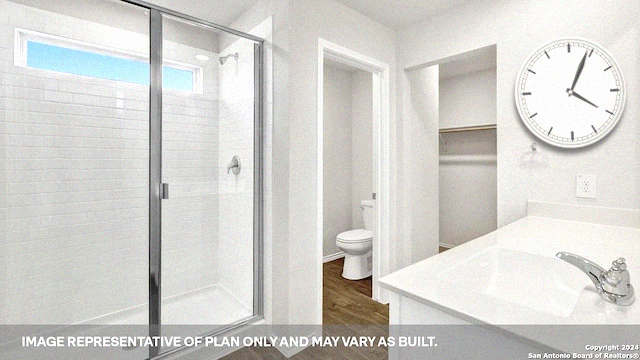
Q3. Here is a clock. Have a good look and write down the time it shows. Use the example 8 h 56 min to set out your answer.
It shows 4 h 04 min
